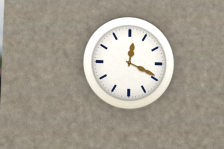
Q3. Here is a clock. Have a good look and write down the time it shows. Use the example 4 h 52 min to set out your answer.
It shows 12 h 19 min
